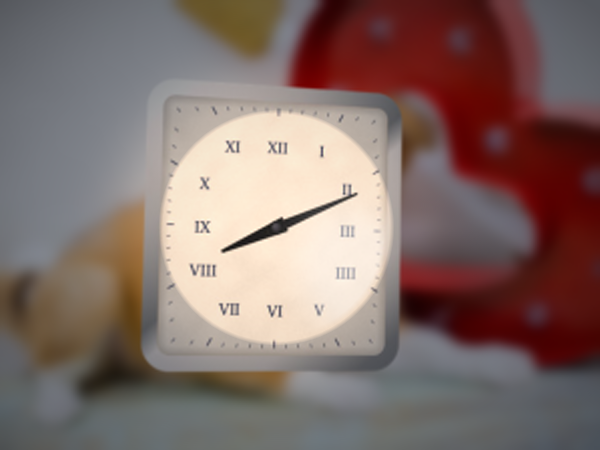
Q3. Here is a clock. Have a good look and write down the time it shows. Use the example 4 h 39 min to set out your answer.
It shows 8 h 11 min
